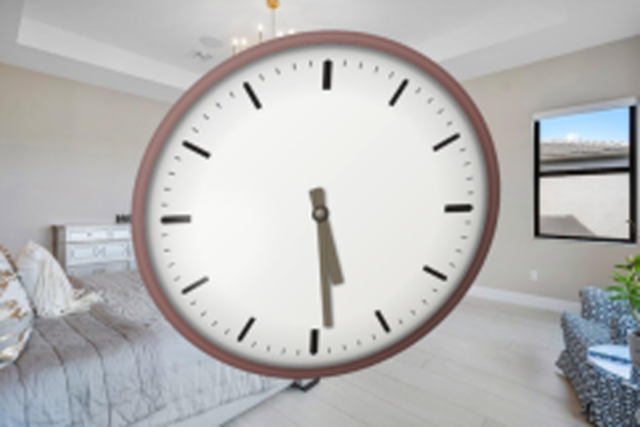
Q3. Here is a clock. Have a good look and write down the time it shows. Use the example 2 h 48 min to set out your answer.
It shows 5 h 29 min
